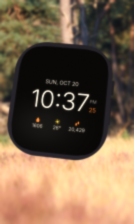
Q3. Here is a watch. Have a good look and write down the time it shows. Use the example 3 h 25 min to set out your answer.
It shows 10 h 37 min
